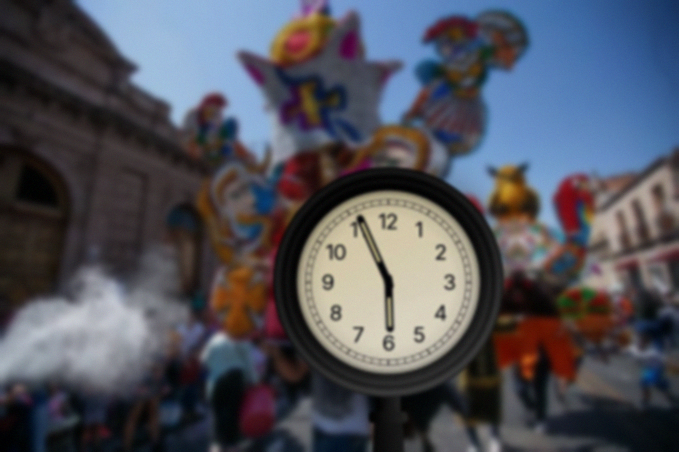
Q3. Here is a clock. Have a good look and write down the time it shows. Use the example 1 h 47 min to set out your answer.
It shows 5 h 56 min
